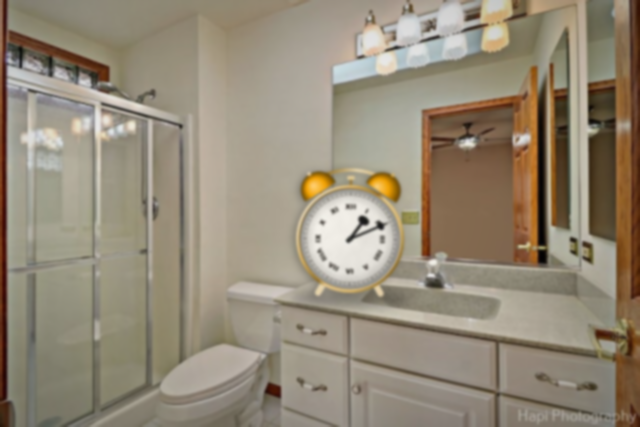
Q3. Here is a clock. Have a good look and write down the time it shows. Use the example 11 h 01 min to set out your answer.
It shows 1 h 11 min
